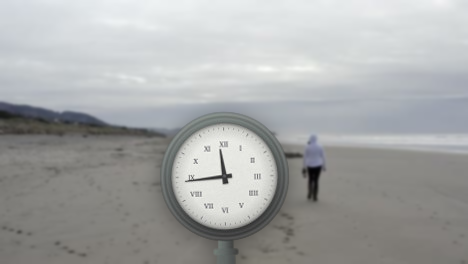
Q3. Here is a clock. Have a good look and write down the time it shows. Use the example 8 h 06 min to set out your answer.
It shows 11 h 44 min
